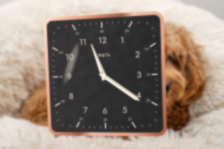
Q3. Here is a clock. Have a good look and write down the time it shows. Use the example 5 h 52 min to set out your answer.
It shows 11 h 21 min
